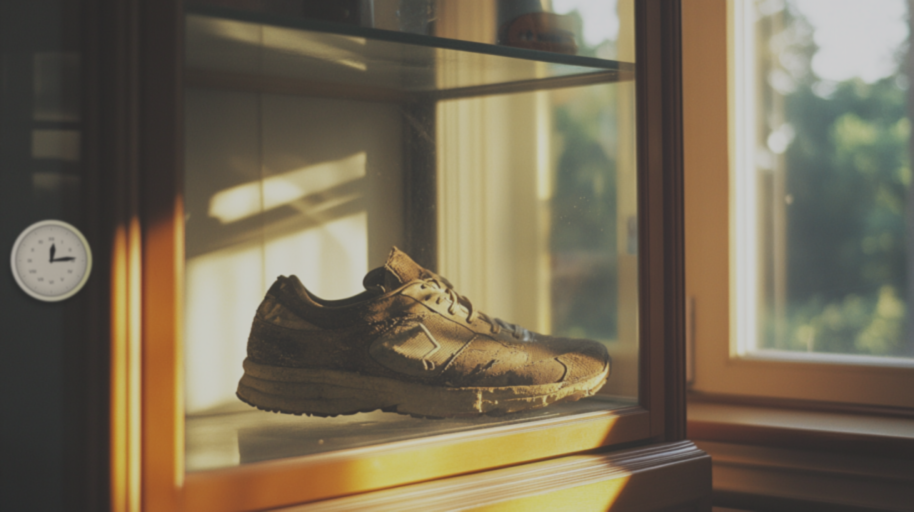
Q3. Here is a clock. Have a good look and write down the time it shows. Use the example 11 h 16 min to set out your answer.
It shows 12 h 14 min
